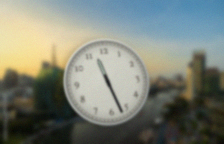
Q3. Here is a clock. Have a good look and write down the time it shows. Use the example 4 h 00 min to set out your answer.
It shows 11 h 27 min
